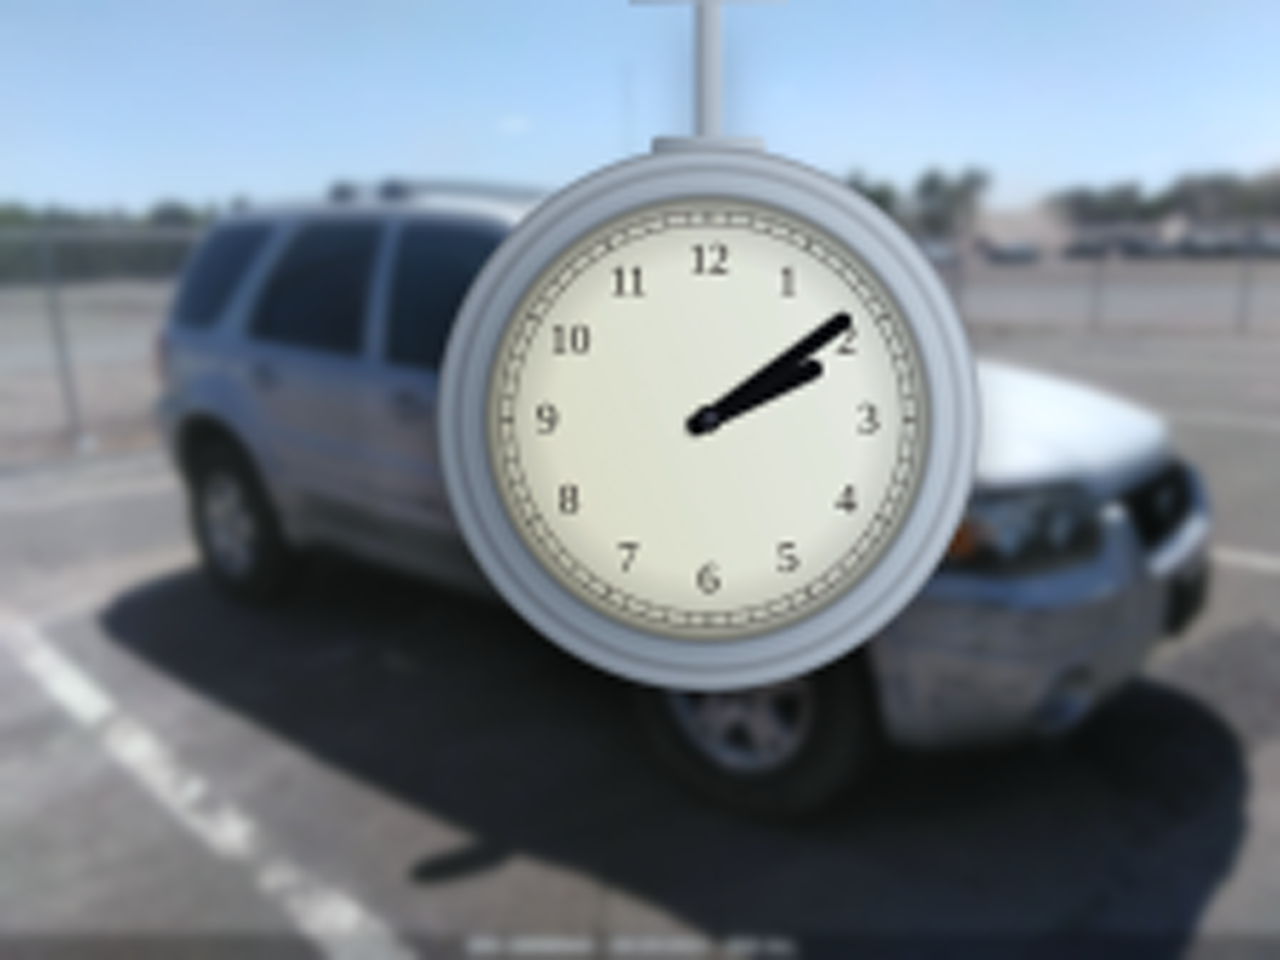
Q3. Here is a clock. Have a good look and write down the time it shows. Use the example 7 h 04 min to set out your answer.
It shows 2 h 09 min
